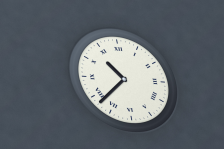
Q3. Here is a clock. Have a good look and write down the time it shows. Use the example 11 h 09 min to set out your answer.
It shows 10 h 38 min
